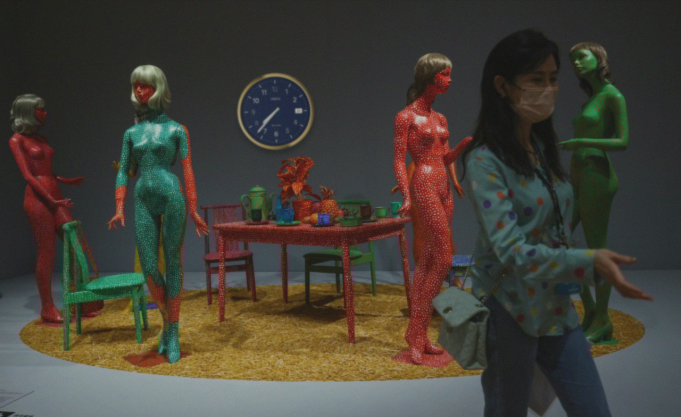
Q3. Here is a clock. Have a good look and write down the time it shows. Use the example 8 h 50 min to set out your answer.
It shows 7 h 37 min
